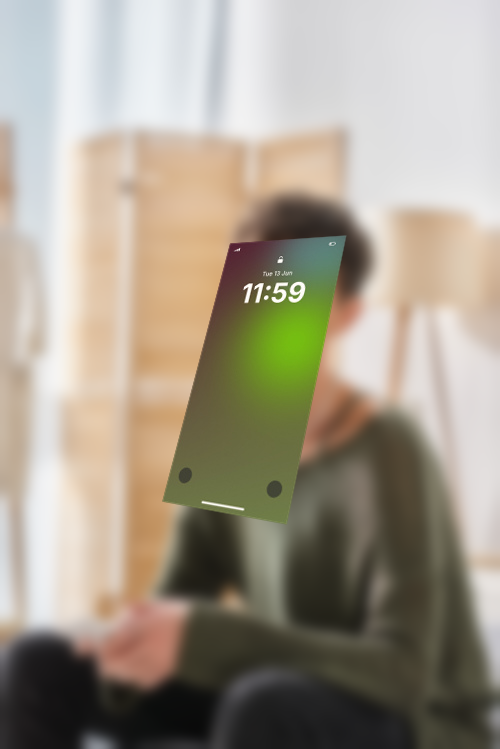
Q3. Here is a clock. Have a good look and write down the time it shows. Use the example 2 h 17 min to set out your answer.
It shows 11 h 59 min
